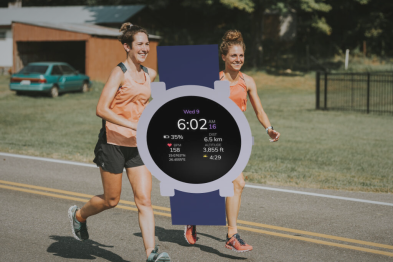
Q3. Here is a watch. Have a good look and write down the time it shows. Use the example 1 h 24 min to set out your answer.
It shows 6 h 02 min
